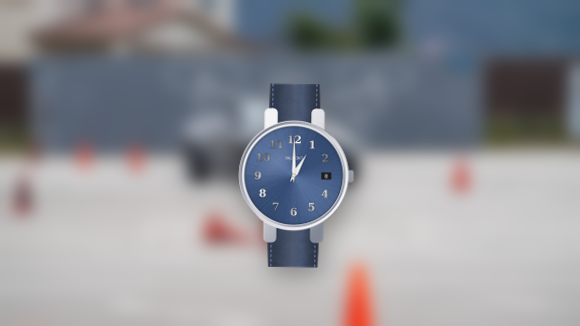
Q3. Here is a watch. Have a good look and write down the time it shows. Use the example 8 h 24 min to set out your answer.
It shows 1 h 00 min
